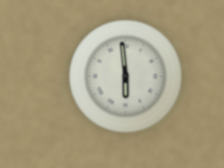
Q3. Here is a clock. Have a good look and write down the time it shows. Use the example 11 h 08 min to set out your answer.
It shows 5 h 59 min
